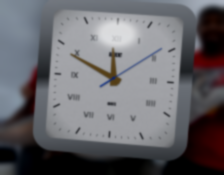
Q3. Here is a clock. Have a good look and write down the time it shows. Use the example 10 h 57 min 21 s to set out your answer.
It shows 11 h 49 min 09 s
